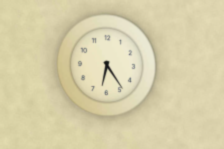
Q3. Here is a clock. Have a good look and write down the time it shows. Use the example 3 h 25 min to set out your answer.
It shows 6 h 24 min
